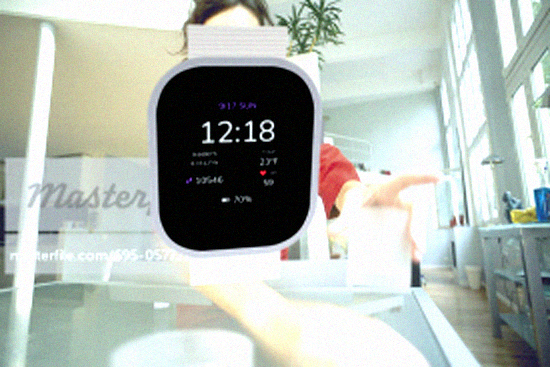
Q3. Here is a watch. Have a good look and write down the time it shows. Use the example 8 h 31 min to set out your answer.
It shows 12 h 18 min
